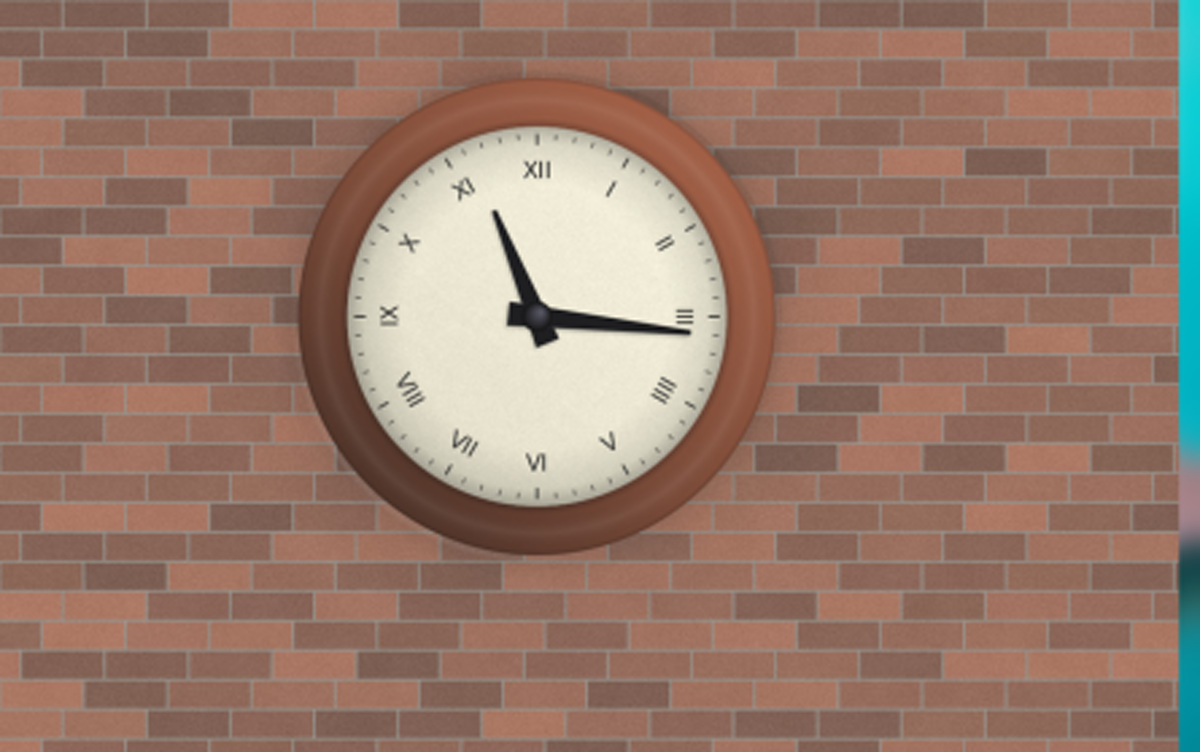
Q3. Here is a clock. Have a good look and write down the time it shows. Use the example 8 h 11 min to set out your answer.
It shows 11 h 16 min
